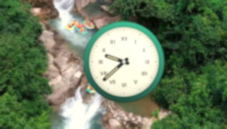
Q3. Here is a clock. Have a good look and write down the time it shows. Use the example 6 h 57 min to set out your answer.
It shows 9 h 38 min
